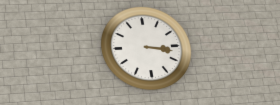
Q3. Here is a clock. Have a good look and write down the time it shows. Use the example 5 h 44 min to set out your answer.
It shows 3 h 17 min
